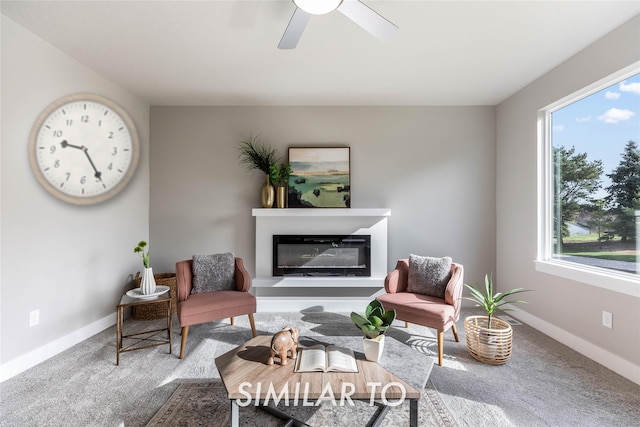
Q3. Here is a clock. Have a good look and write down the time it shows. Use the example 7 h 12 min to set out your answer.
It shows 9 h 25 min
